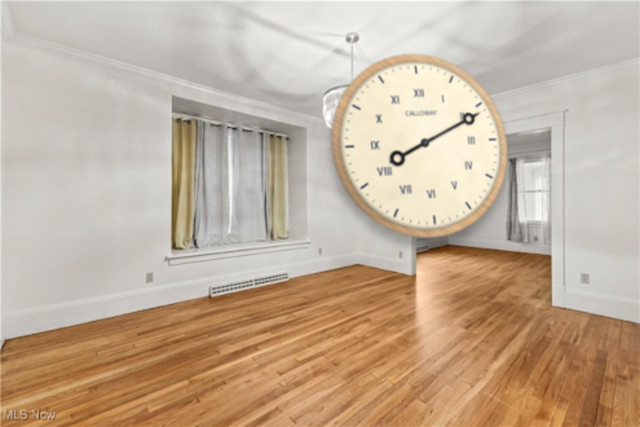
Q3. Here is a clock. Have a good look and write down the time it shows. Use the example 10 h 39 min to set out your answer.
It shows 8 h 11 min
